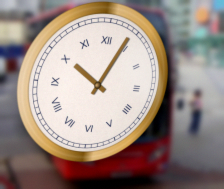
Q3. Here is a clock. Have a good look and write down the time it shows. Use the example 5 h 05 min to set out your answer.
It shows 10 h 04 min
